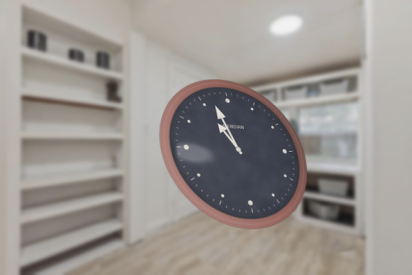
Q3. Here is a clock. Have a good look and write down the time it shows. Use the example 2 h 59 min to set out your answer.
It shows 10 h 57 min
